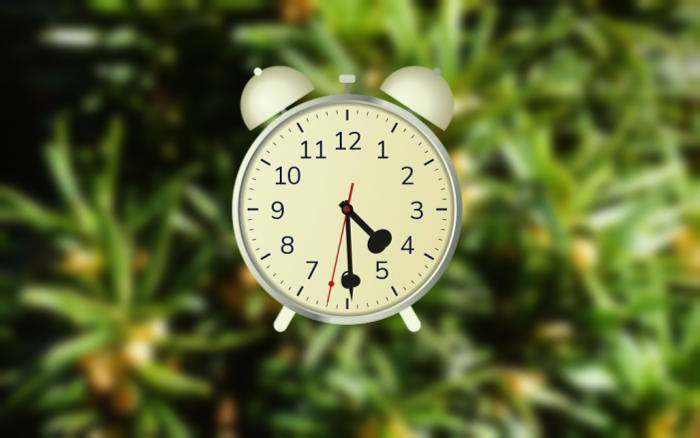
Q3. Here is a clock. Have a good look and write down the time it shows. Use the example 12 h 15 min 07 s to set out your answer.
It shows 4 h 29 min 32 s
